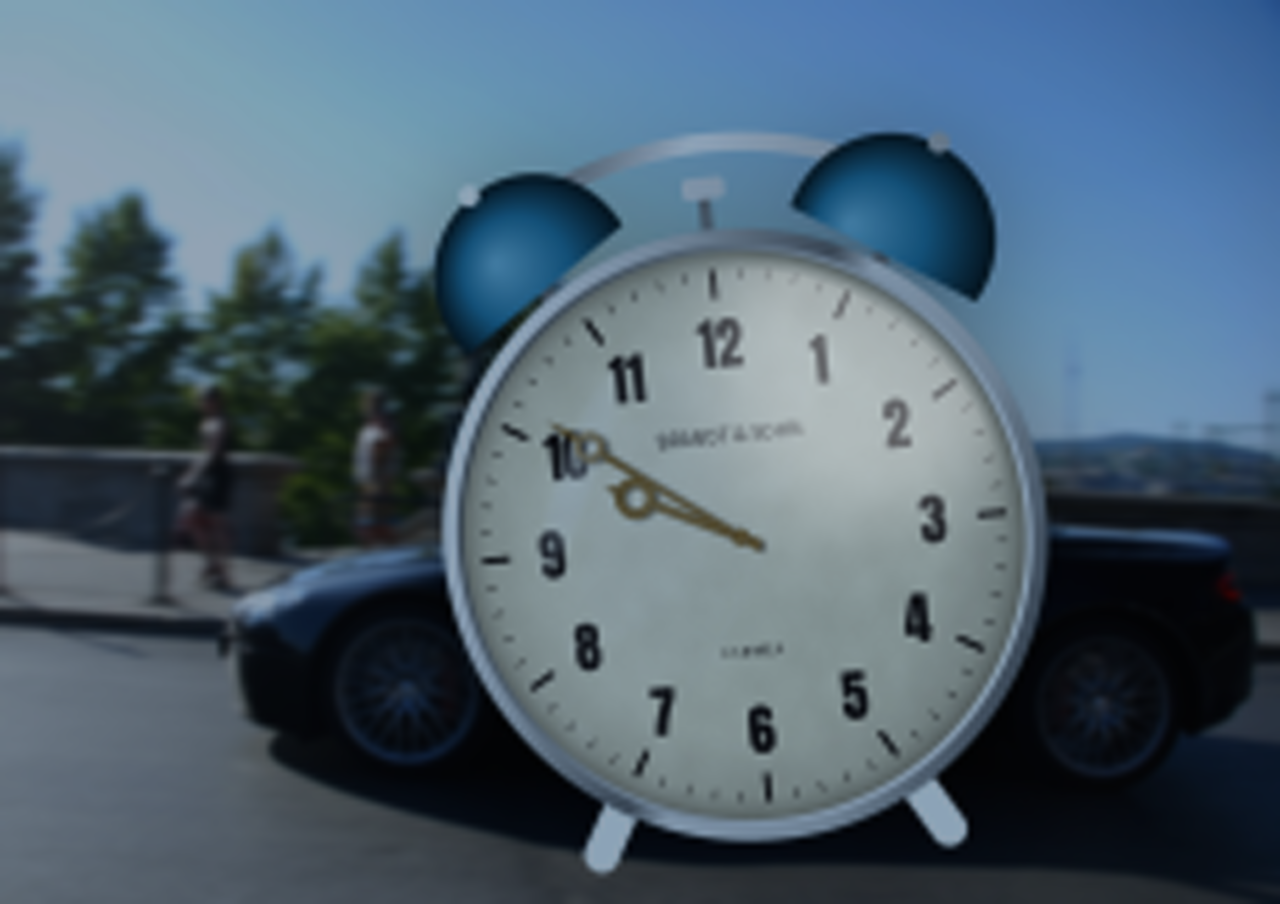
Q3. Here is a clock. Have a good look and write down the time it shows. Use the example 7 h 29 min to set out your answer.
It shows 9 h 51 min
